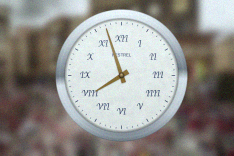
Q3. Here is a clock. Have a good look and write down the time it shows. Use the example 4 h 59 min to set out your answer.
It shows 7 h 57 min
